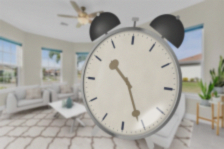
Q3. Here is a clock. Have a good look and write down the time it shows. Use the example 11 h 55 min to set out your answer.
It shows 10 h 26 min
